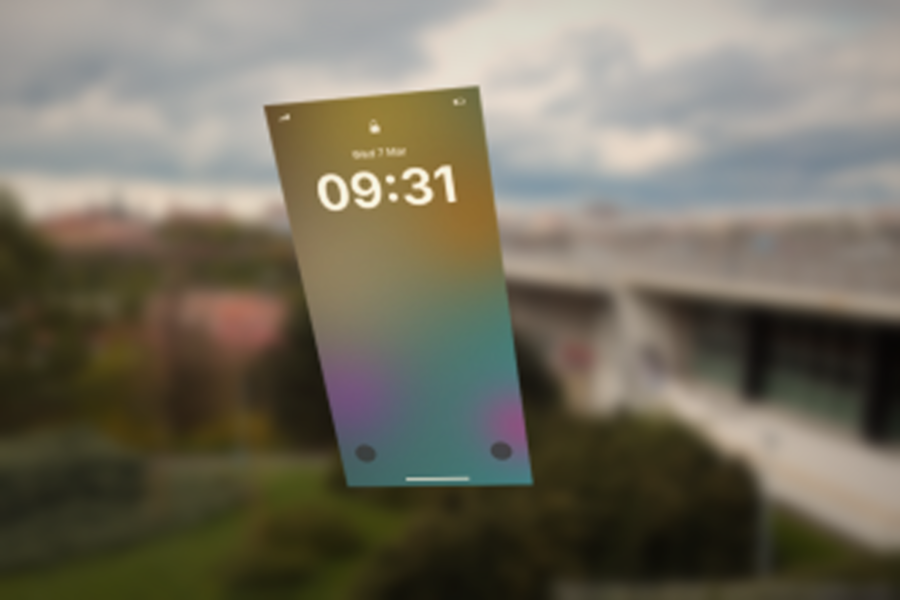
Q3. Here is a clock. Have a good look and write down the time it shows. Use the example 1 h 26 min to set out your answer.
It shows 9 h 31 min
